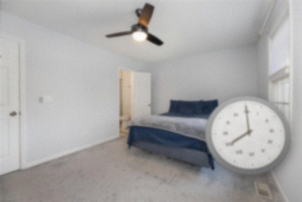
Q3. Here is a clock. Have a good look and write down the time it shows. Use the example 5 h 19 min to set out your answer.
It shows 8 h 00 min
